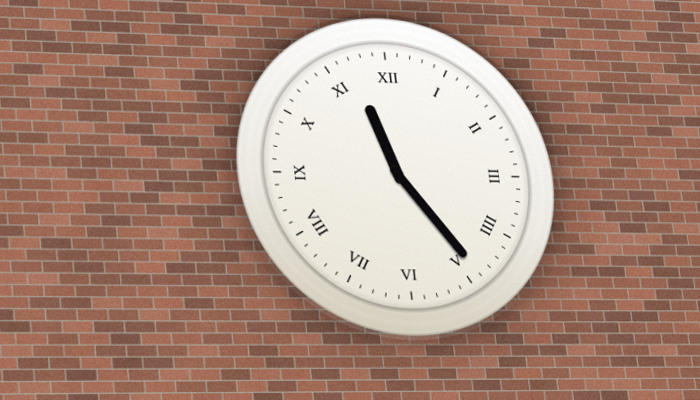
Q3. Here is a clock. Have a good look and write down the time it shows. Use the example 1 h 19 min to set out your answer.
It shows 11 h 24 min
